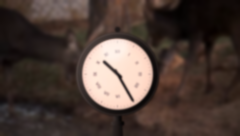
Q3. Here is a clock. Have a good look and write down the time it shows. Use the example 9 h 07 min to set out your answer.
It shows 10 h 25 min
